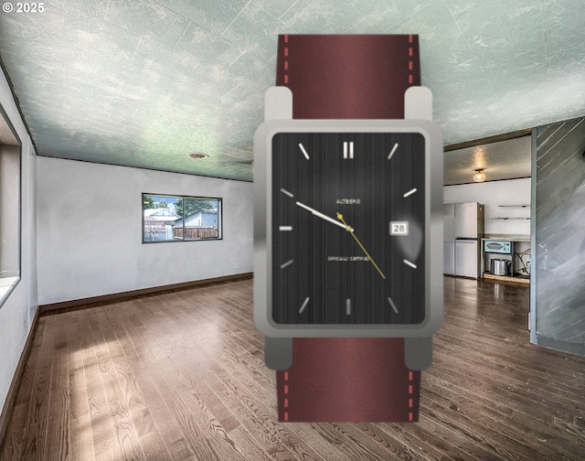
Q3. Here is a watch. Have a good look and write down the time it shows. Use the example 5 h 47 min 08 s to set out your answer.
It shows 9 h 49 min 24 s
